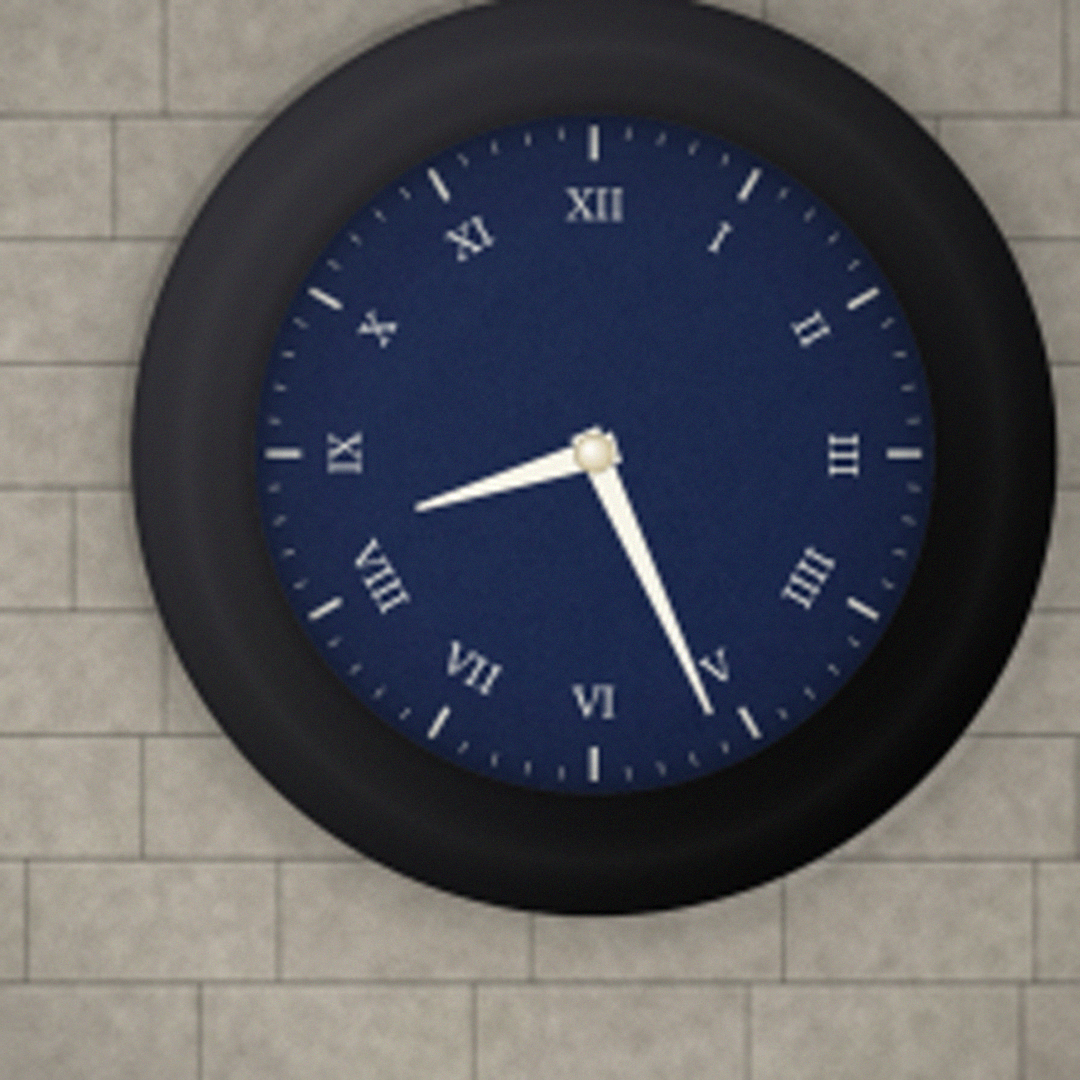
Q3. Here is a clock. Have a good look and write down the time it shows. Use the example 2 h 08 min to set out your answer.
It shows 8 h 26 min
